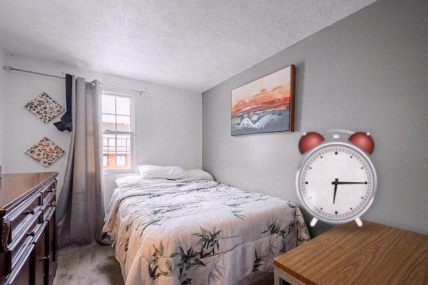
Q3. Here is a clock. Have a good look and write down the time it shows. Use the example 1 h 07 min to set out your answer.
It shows 6 h 15 min
